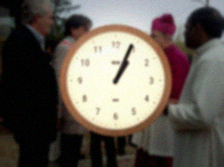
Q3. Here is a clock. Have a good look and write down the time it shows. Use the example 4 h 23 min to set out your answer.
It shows 1 h 04 min
